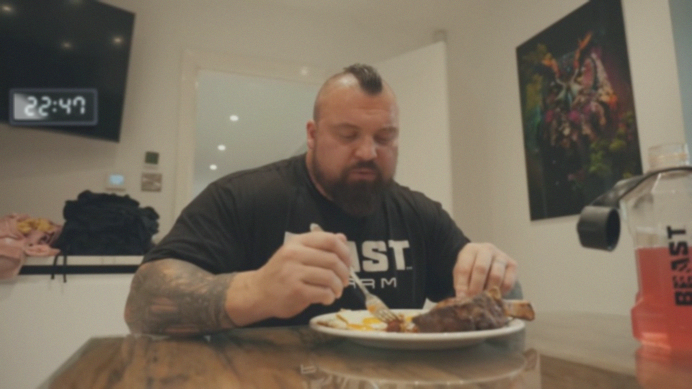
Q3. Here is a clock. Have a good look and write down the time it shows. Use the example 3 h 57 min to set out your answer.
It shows 22 h 47 min
